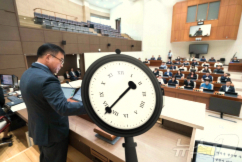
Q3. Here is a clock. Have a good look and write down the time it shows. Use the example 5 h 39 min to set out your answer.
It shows 1 h 38 min
